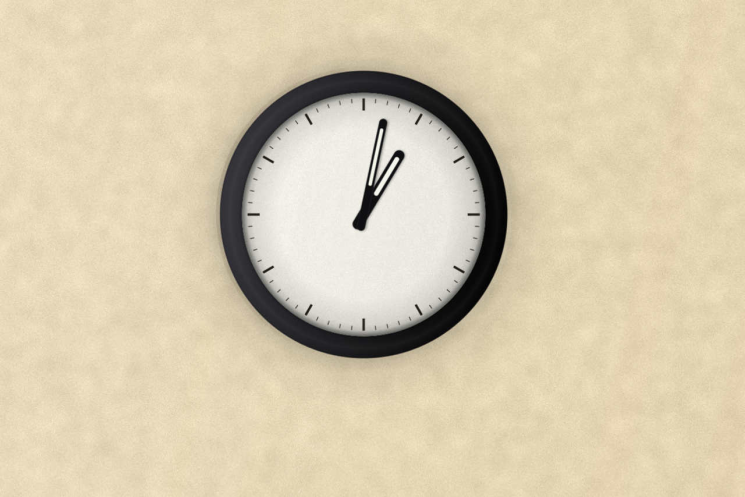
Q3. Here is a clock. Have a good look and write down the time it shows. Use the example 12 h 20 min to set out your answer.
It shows 1 h 02 min
